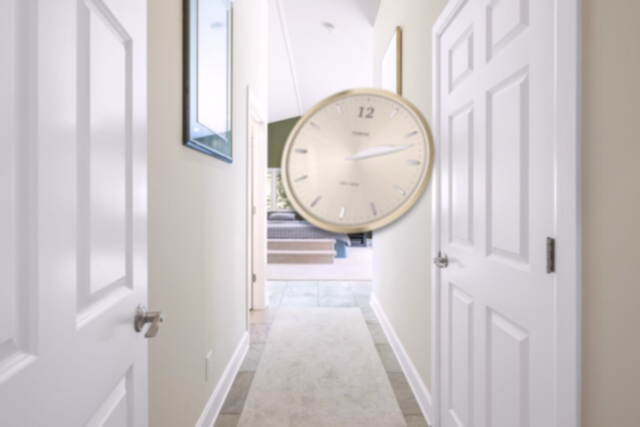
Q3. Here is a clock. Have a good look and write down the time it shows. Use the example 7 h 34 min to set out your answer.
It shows 2 h 12 min
